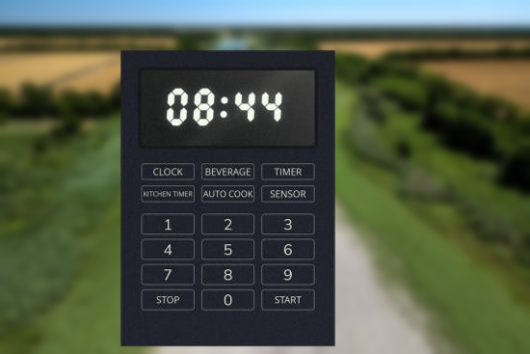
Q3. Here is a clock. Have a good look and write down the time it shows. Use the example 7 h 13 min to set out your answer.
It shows 8 h 44 min
